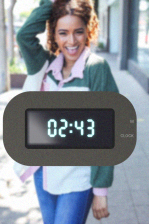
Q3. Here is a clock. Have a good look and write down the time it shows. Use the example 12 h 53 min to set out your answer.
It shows 2 h 43 min
